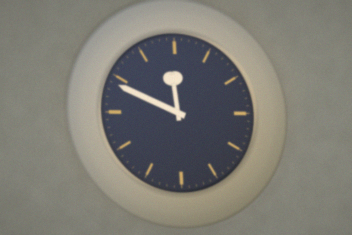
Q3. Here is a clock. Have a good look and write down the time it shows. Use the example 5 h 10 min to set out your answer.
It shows 11 h 49 min
